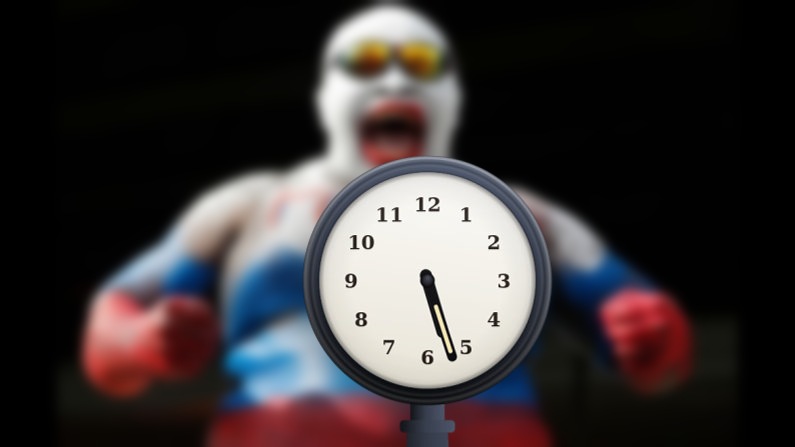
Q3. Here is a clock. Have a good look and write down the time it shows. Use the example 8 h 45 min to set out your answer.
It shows 5 h 27 min
